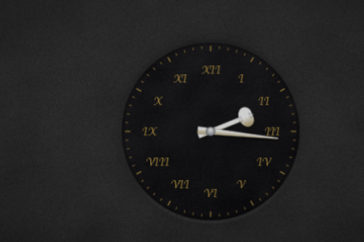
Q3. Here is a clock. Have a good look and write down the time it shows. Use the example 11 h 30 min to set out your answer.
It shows 2 h 16 min
